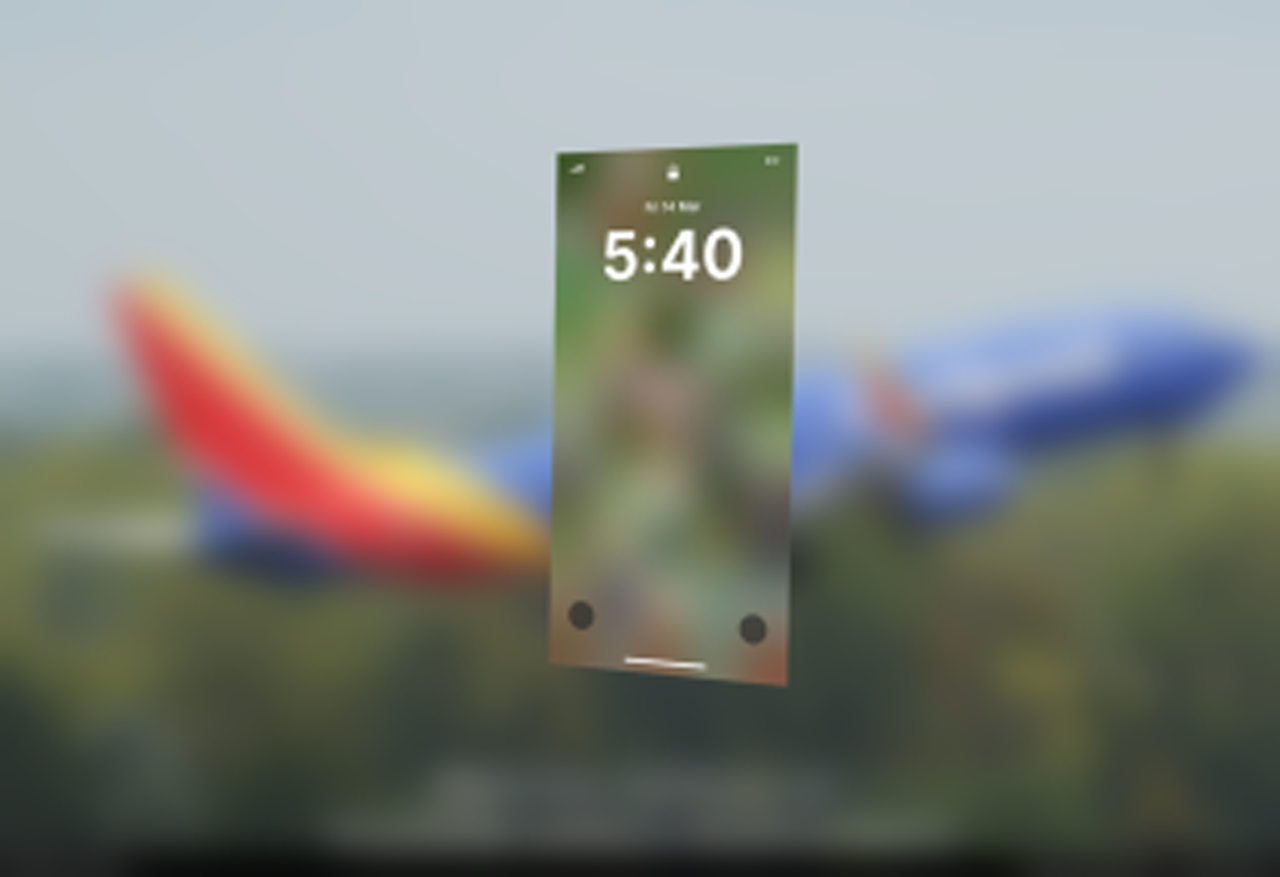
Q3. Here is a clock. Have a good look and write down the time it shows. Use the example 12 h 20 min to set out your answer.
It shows 5 h 40 min
